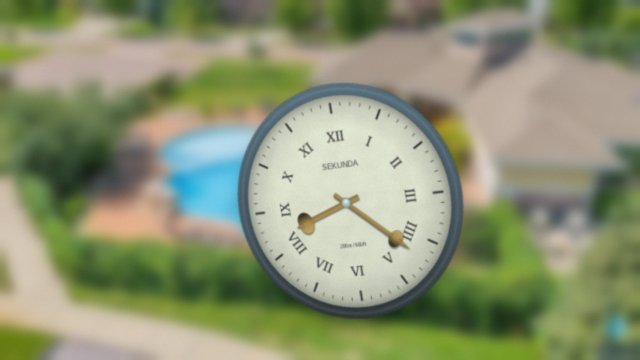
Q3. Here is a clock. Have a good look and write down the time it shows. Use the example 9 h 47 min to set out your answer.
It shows 8 h 22 min
